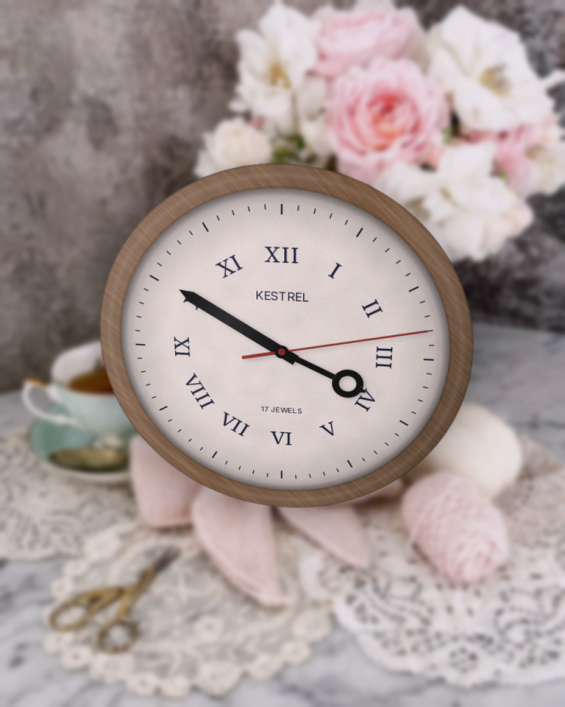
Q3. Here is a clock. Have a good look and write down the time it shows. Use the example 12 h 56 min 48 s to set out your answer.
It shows 3 h 50 min 13 s
